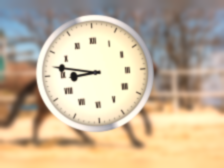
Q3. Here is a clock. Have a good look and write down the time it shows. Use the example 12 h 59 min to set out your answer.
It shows 8 h 47 min
